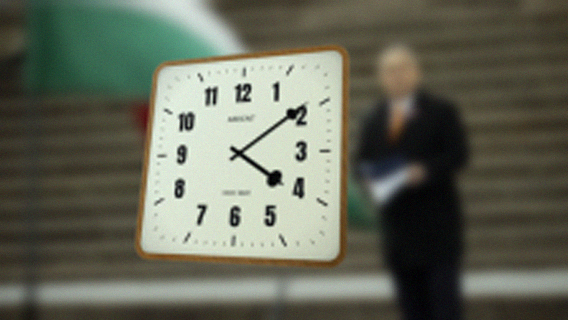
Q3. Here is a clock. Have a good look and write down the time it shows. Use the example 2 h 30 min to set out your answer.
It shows 4 h 09 min
